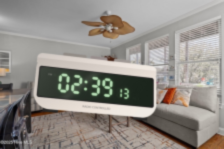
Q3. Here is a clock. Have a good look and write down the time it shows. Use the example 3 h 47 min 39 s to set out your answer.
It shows 2 h 39 min 13 s
